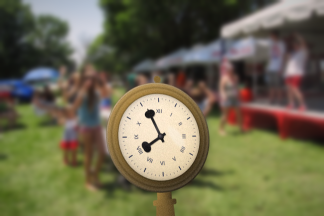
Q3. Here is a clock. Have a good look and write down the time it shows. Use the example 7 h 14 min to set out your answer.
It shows 7 h 56 min
